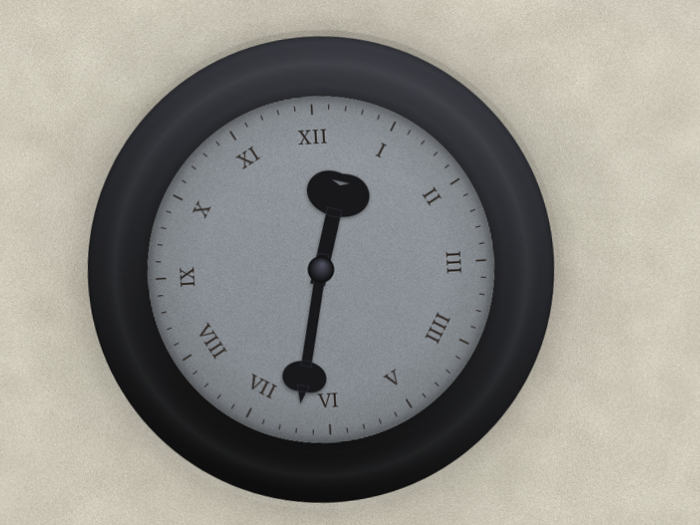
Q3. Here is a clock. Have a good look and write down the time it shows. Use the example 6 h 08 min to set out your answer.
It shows 12 h 32 min
